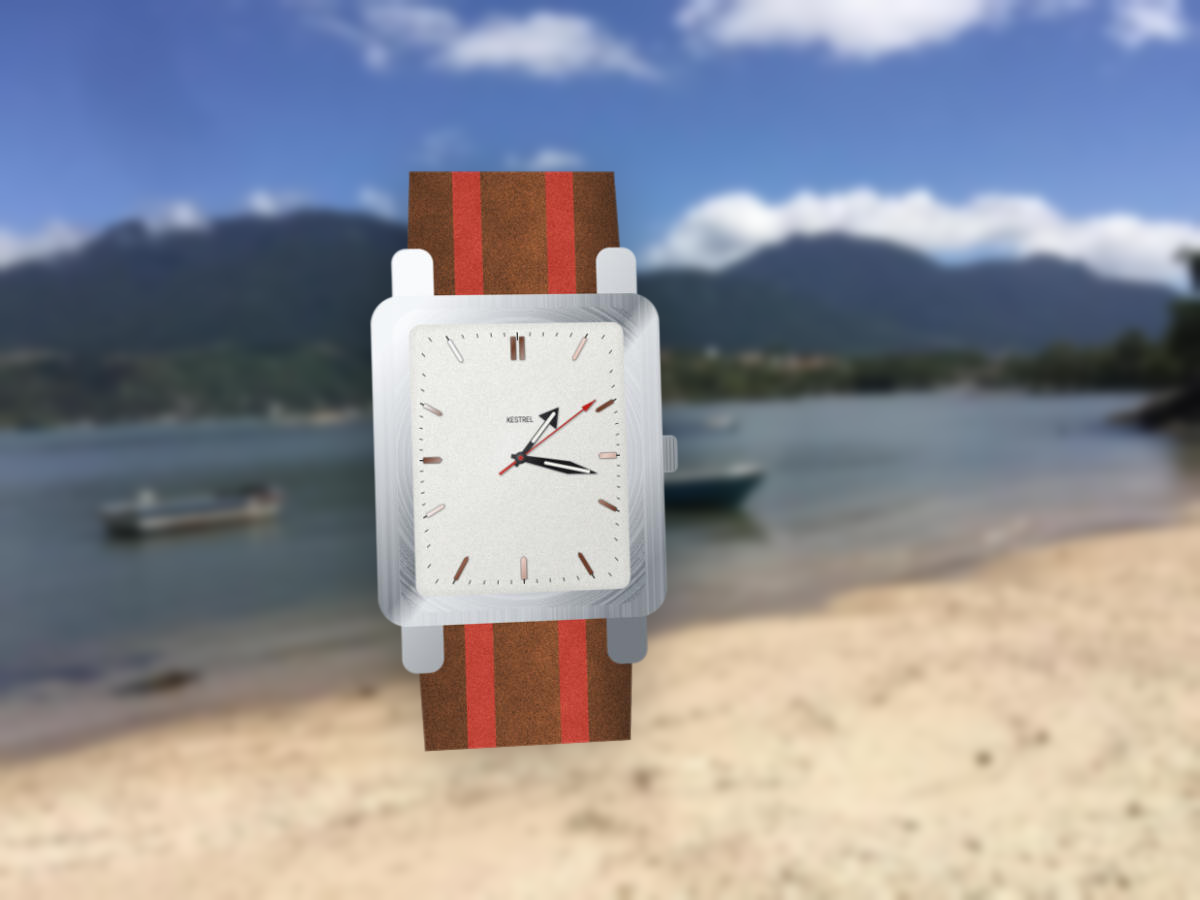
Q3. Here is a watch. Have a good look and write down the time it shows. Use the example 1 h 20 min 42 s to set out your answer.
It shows 1 h 17 min 09 s
